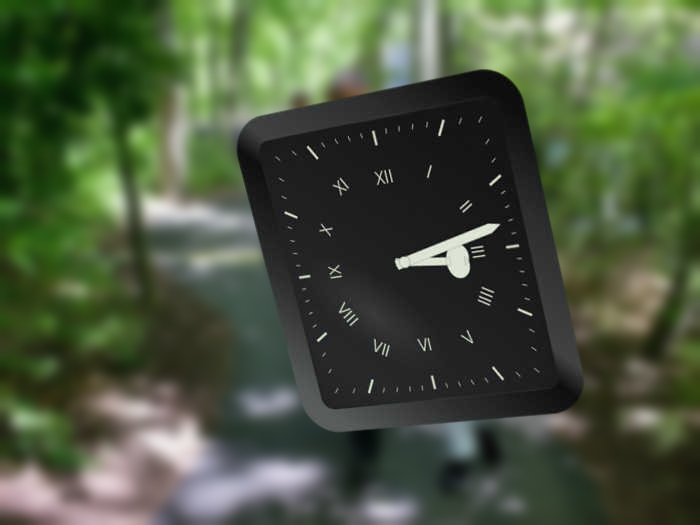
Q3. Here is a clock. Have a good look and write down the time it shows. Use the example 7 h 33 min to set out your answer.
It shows 3 h 13 min
